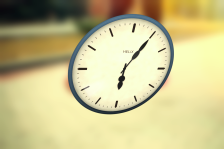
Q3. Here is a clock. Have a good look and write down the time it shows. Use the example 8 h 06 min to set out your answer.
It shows 6 h 05 min
